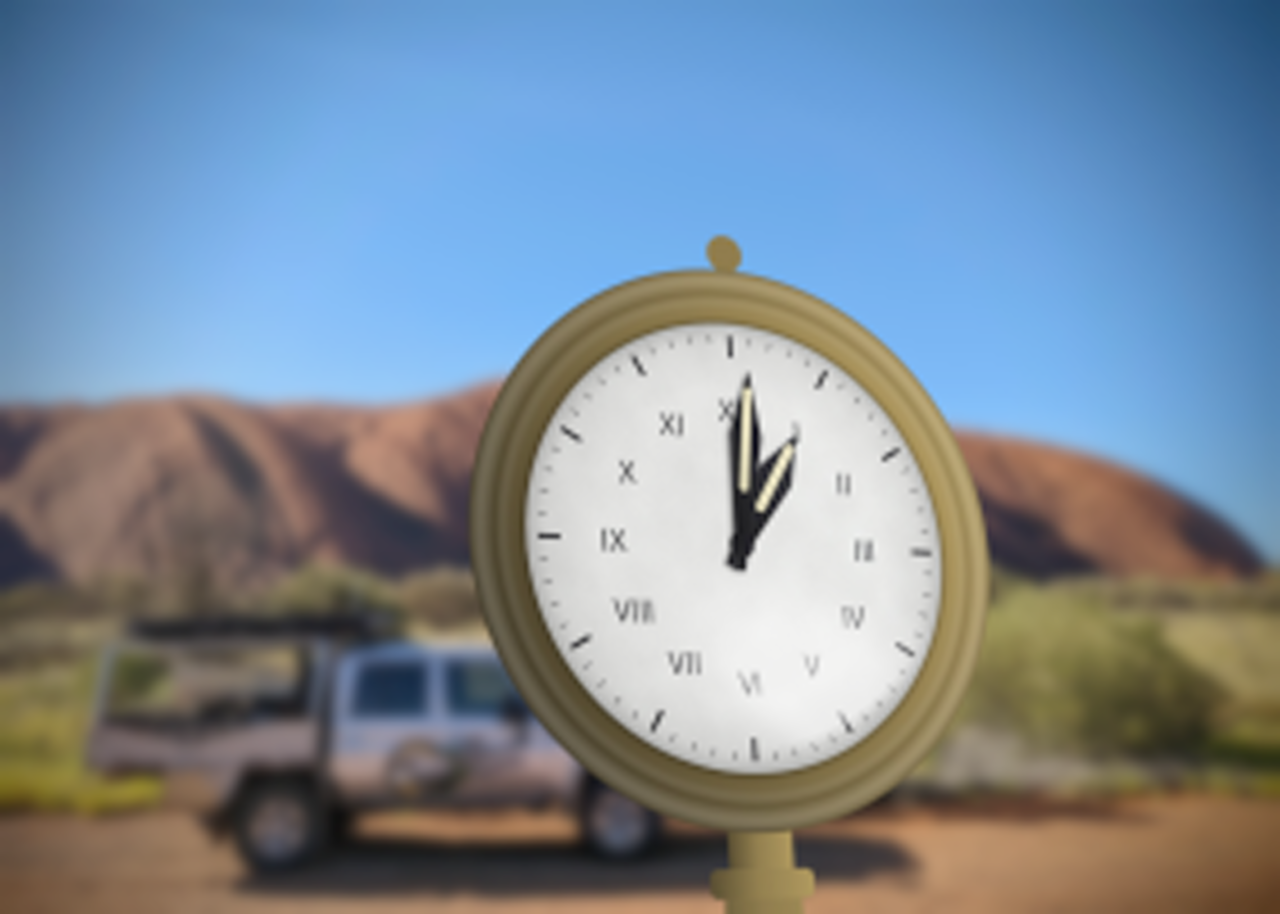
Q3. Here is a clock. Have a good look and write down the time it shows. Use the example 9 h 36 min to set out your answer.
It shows 1 h 01 min
